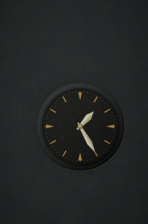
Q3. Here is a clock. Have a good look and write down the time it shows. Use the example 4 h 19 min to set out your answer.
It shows 1 h 25 min
